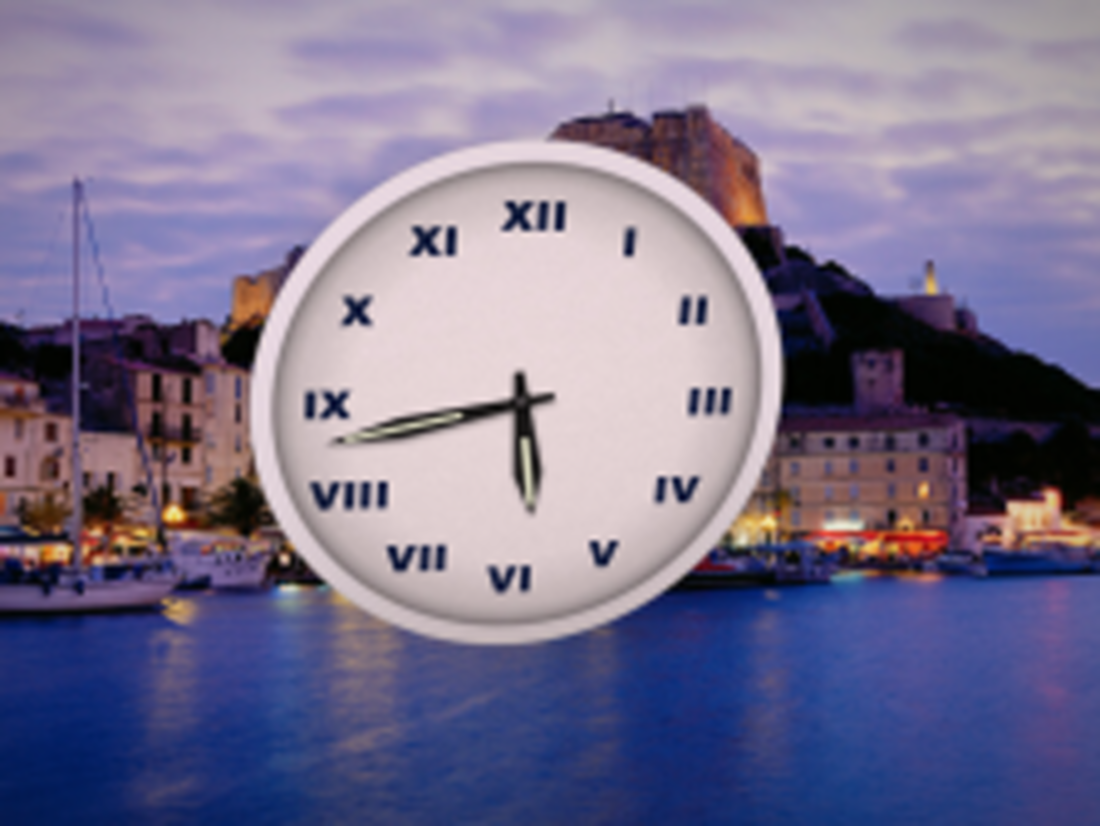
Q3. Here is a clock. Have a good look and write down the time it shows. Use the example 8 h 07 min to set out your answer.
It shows 5 h 43 min
